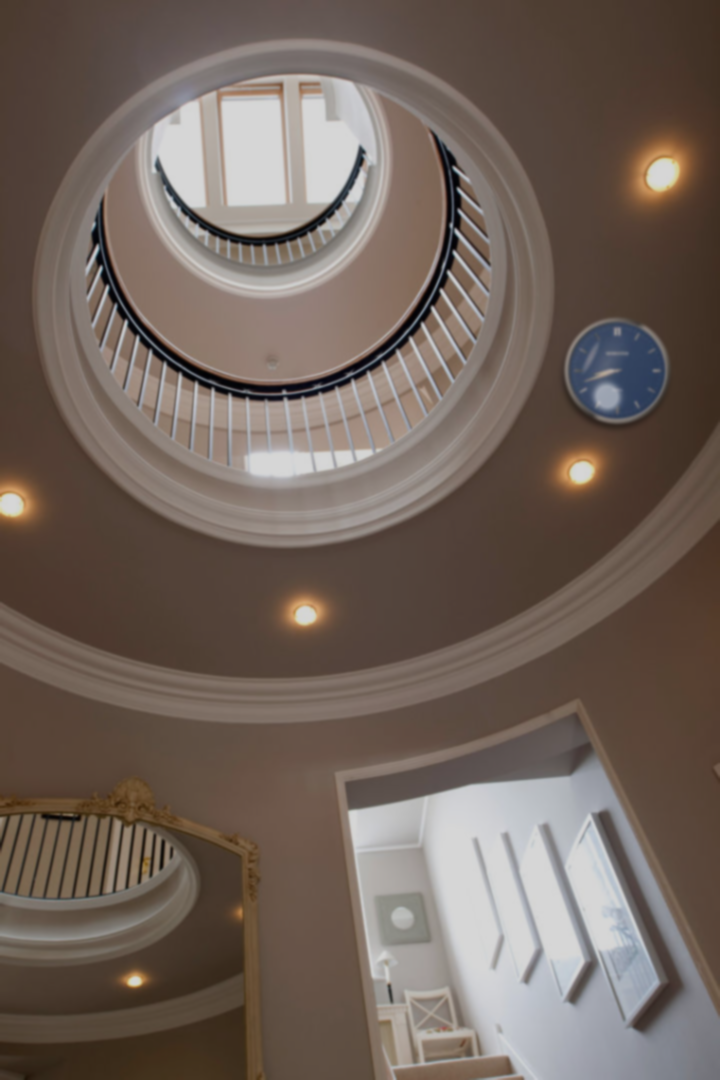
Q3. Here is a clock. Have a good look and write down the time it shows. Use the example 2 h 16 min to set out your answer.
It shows 8 h 42 min
